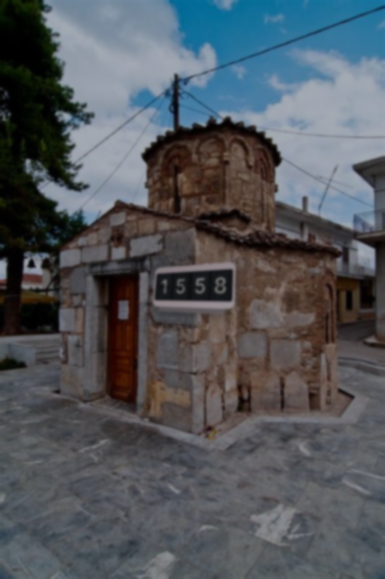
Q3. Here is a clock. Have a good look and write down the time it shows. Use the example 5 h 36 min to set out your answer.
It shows 15 h 58 min
